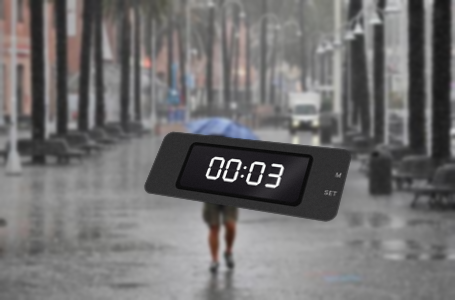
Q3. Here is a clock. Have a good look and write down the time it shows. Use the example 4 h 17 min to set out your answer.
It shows 0 h 03 min
